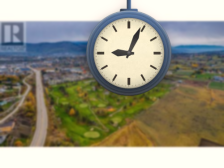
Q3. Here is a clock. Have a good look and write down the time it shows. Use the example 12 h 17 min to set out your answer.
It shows 9 h 04 min
